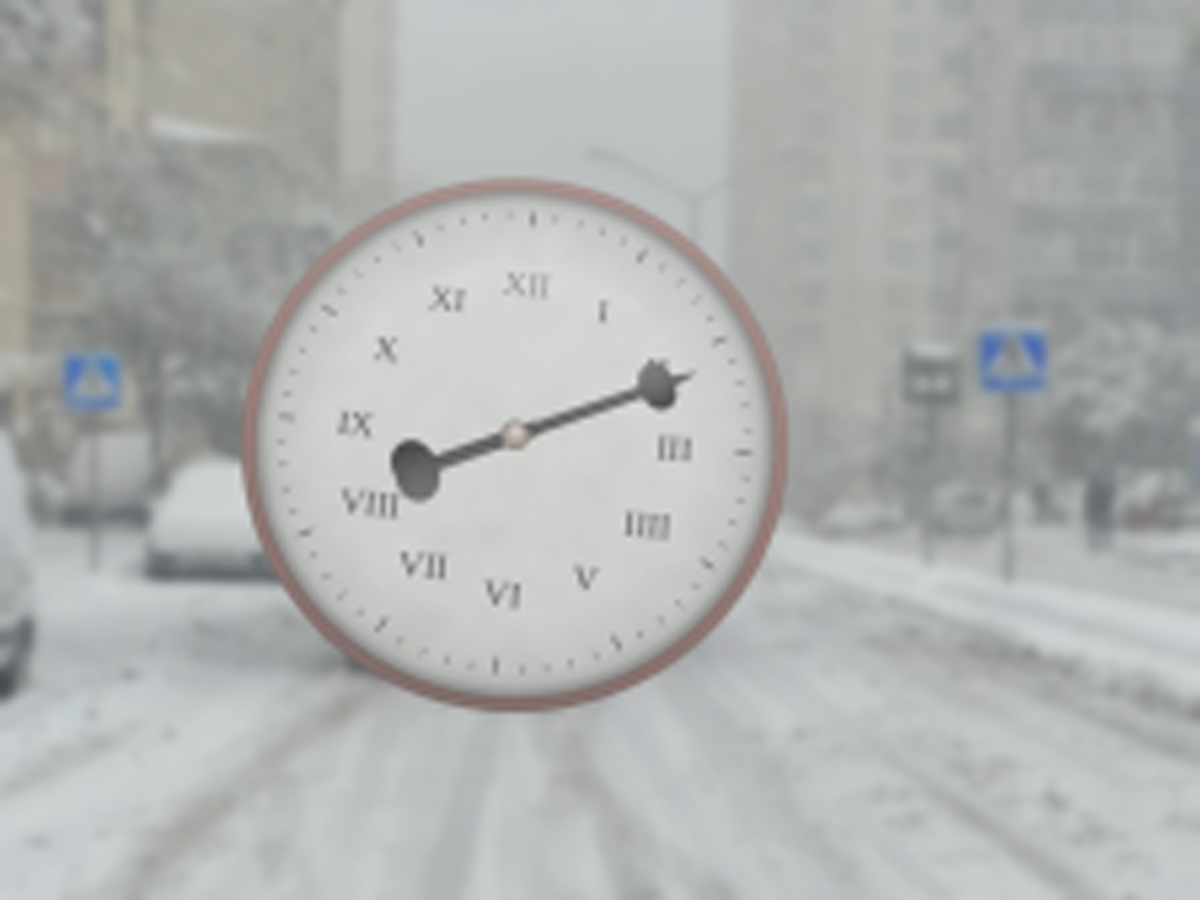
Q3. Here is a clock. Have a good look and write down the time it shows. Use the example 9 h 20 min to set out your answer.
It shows 8 h 11 min
